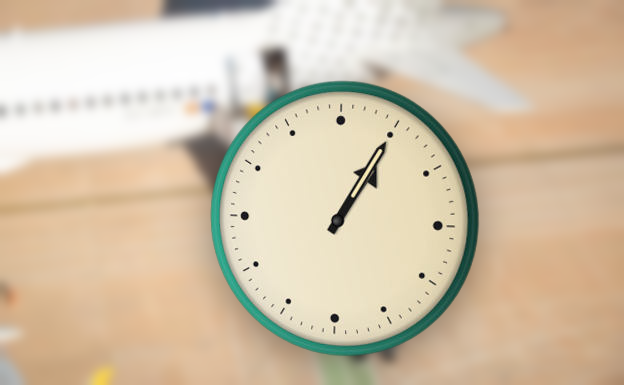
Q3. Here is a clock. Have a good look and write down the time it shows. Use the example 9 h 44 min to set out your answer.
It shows 1 h 05 min
